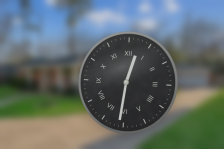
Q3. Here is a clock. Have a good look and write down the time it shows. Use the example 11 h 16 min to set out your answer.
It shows 12 h 31 min
